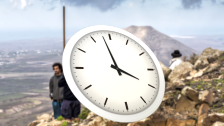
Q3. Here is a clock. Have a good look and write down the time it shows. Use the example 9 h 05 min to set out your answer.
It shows 3 h 58 min
